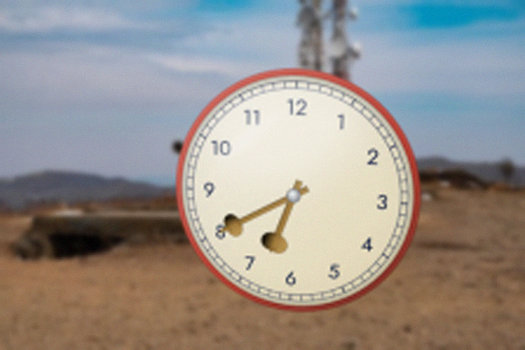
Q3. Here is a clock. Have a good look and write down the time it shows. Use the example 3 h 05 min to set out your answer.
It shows 6 h 40 min
